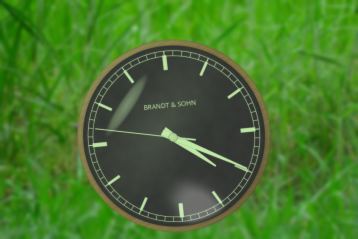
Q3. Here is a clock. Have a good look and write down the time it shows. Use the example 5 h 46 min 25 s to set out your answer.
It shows 4 h 19 min 47 s
